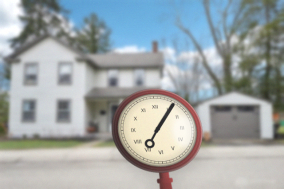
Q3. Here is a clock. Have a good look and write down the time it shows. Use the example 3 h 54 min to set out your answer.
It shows 7 h 06 min
